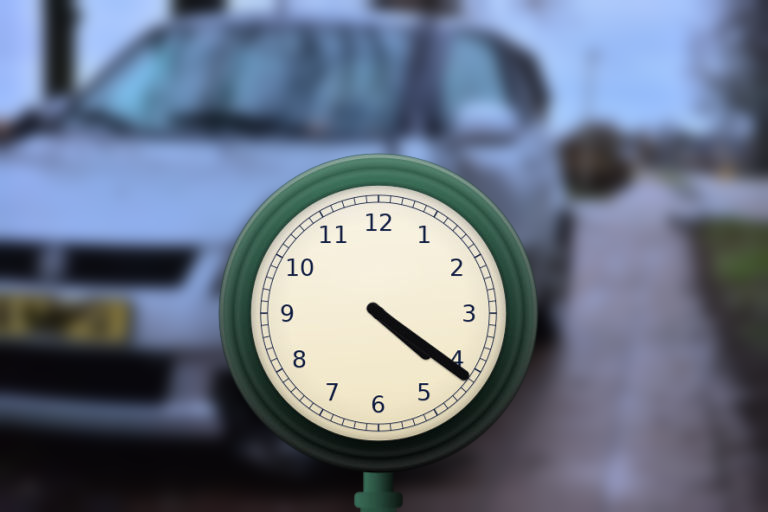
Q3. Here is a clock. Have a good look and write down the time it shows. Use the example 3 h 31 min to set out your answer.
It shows 4 h 21 min
